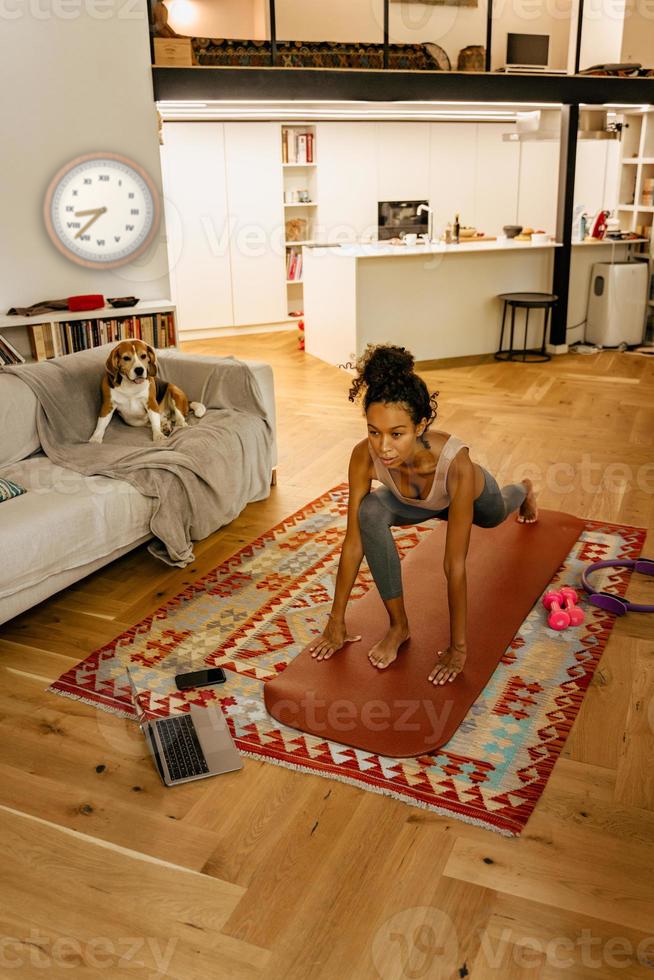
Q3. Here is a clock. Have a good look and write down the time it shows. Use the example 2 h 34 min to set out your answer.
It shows 8 h 37 min
